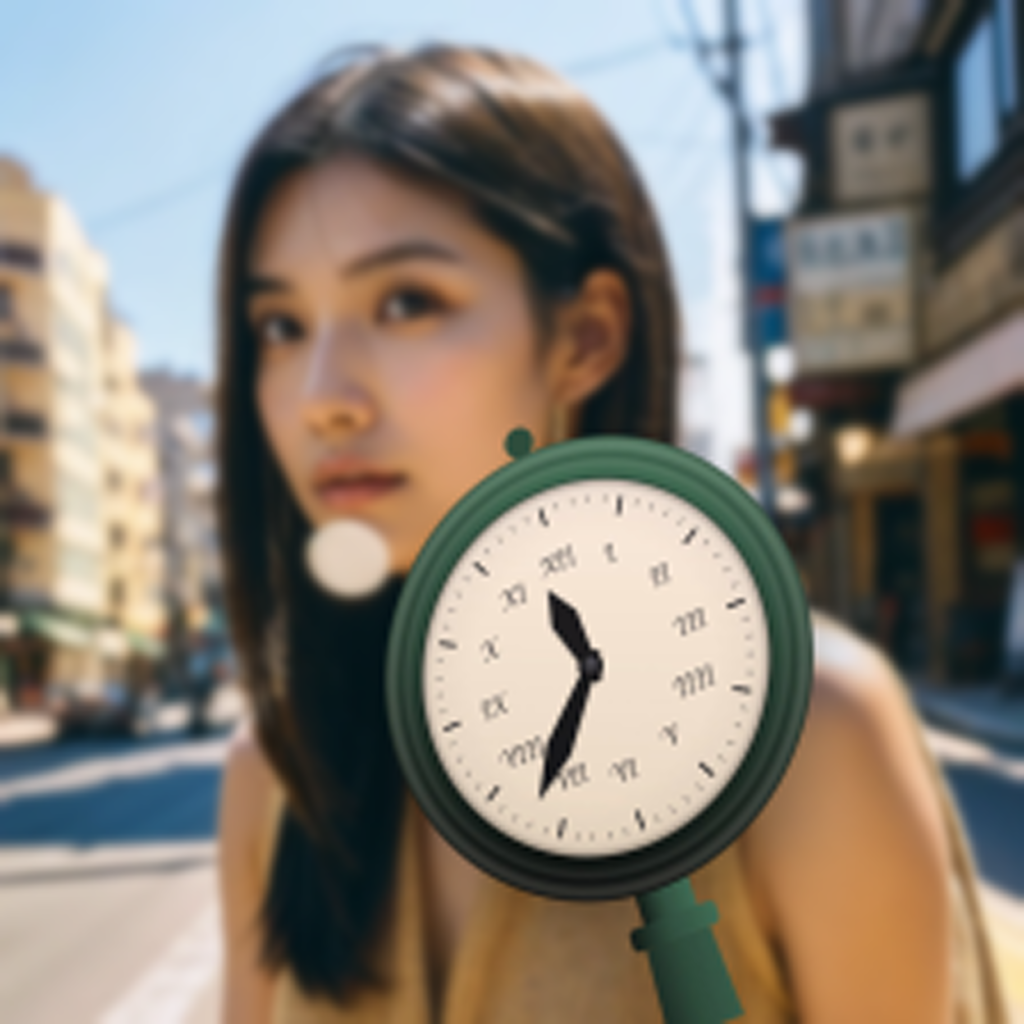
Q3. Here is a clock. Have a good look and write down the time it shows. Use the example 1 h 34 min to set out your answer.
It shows 11 h 37 min
